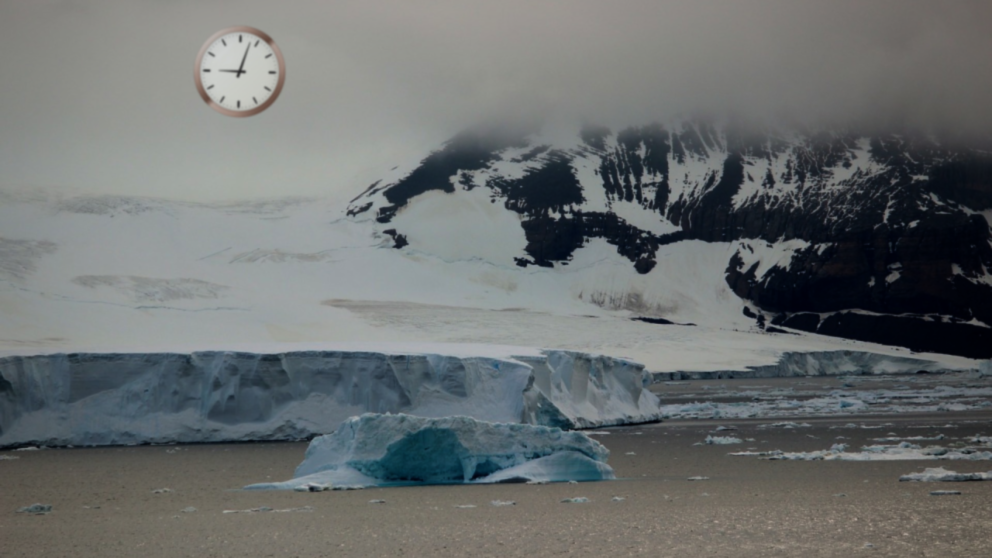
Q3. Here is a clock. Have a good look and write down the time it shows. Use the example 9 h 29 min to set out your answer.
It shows 9 h 03 min
